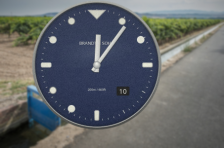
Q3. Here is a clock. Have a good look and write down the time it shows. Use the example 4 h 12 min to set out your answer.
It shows 12 h 06 min
